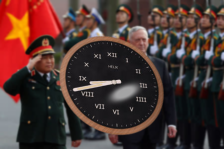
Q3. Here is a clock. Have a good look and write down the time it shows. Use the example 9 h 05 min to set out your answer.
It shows 8 h 42 min
